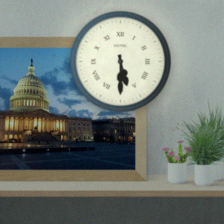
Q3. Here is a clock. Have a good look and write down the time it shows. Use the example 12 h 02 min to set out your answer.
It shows 5 h 30 min
